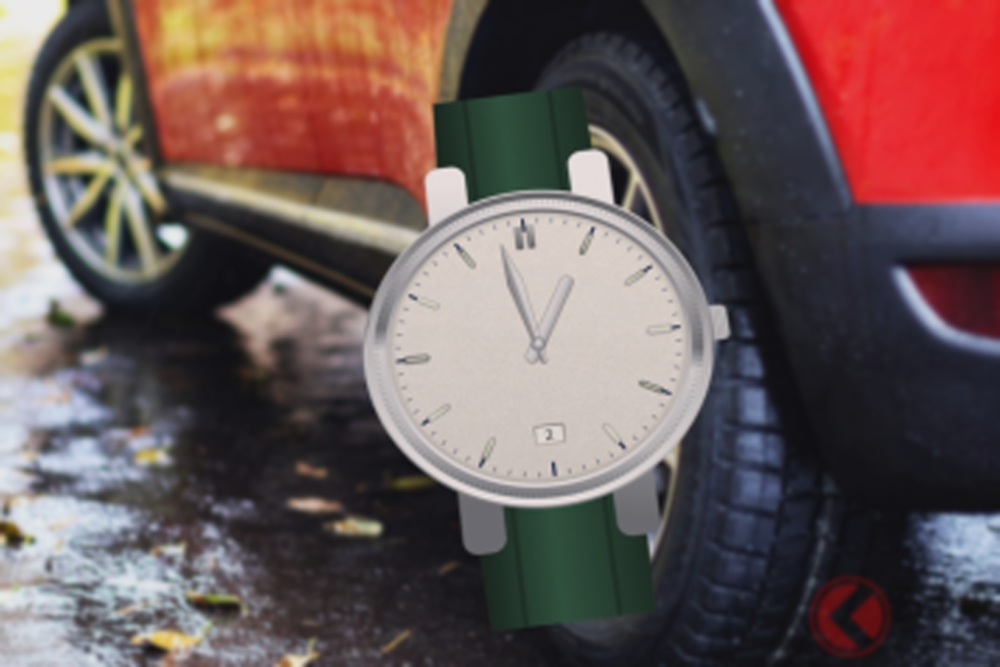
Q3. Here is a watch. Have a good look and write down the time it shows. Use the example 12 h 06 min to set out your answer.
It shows 12 h 58 min
